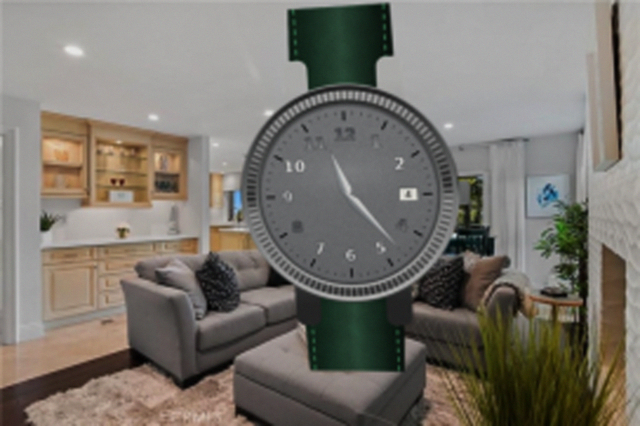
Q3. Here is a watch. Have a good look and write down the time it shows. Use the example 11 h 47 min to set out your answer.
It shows 11 h 23 min
